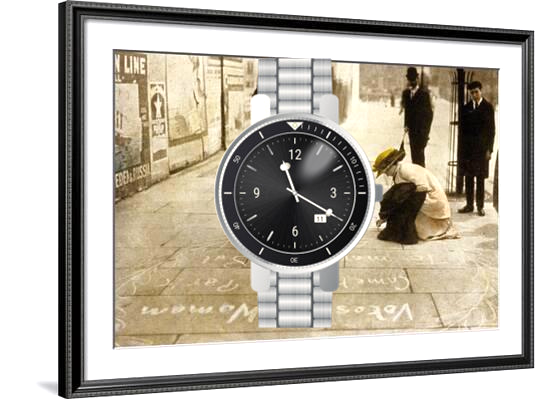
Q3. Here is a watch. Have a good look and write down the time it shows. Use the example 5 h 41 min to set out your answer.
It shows 11 h 20 min
